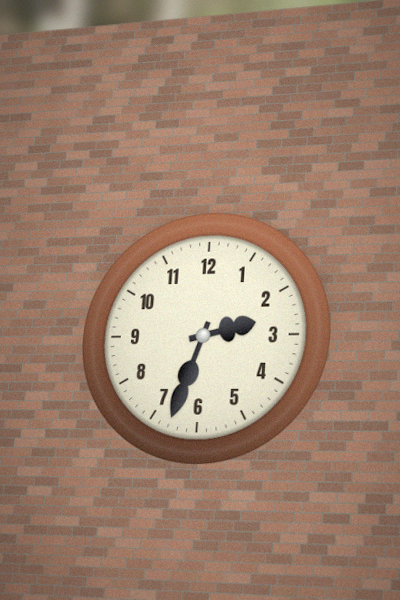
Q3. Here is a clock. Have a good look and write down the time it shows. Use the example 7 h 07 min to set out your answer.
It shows 2 h 33 min
